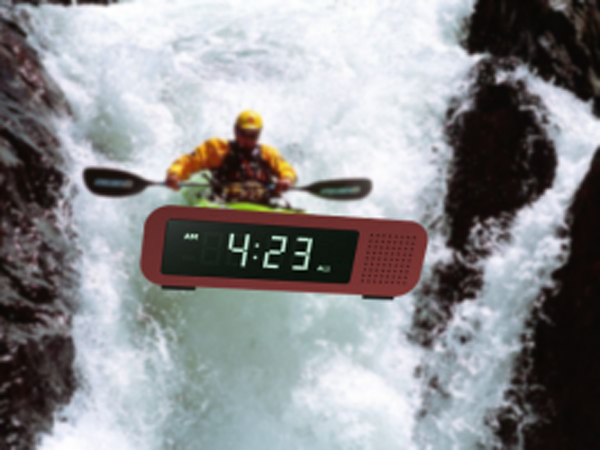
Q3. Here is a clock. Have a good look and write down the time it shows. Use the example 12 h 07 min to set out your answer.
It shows 4 h 23 min
